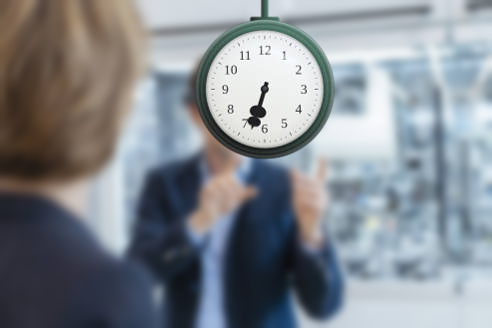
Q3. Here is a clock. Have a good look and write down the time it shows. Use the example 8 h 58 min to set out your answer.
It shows 6 h 33 min
